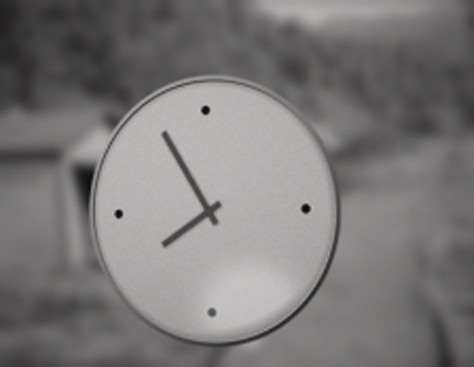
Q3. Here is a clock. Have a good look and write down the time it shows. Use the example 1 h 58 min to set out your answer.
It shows 7 h 55 min
